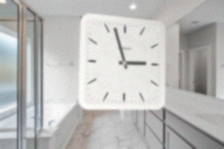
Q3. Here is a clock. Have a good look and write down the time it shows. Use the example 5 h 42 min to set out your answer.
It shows 2 h 57 min
